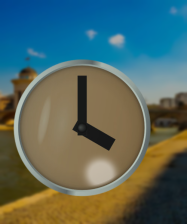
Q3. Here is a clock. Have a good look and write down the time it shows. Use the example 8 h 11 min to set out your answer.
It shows 4 h 00 min
